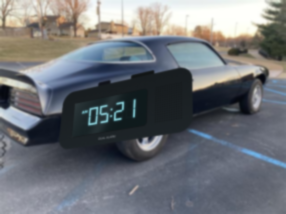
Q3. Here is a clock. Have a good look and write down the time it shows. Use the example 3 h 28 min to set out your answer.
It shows 5 h 21 min
